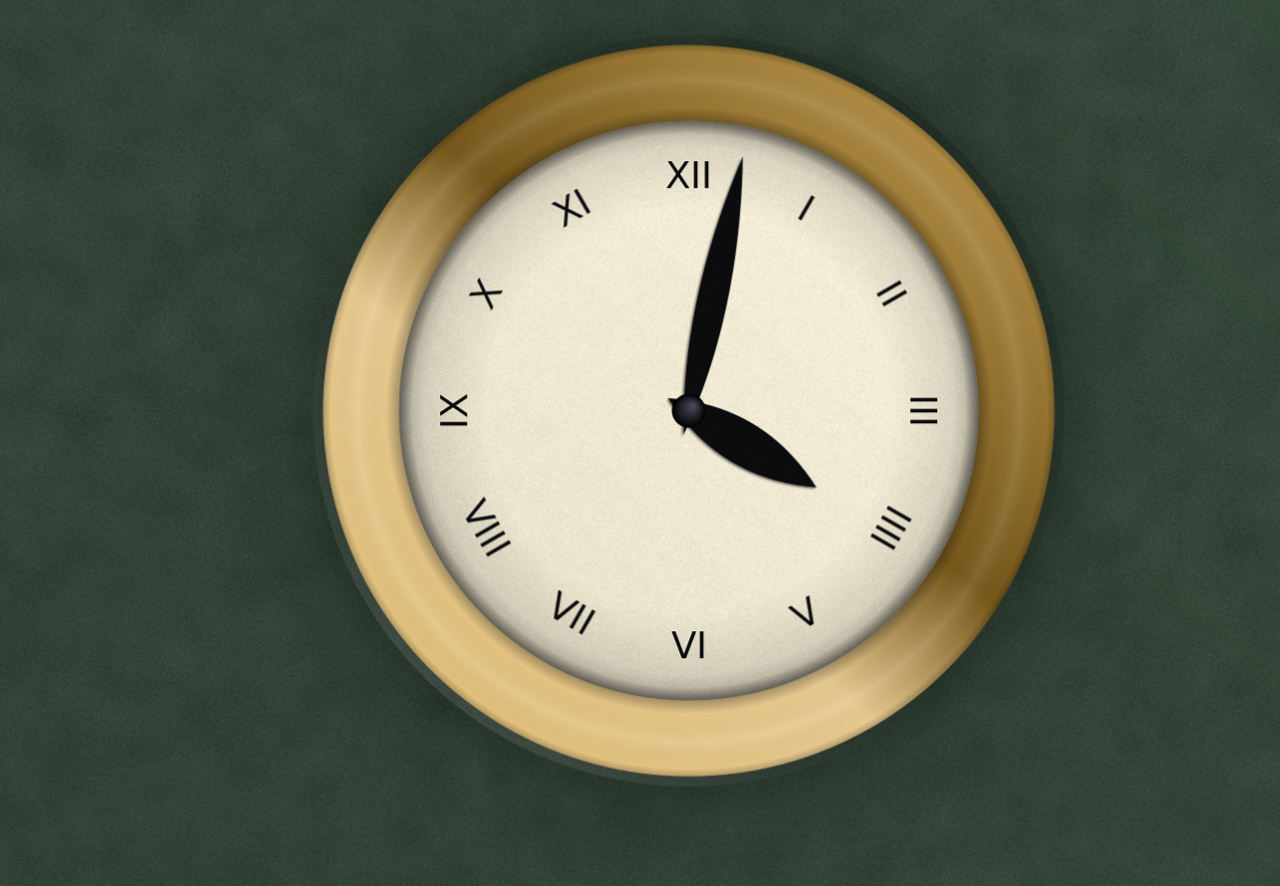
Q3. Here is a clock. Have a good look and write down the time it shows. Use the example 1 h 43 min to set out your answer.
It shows 4 h 02 min
